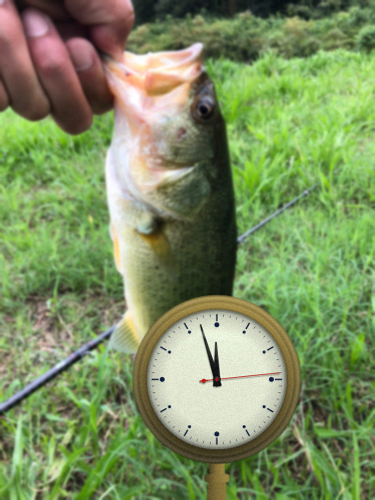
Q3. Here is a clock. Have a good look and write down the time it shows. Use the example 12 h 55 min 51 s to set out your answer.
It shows 11 h 57 min 14 s
